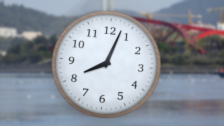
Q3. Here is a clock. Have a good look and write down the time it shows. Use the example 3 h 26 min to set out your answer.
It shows 8 h 03 min
